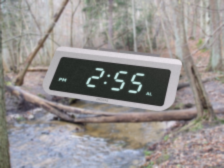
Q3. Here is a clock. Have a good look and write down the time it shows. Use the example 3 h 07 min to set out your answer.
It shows 2 h 55 min
